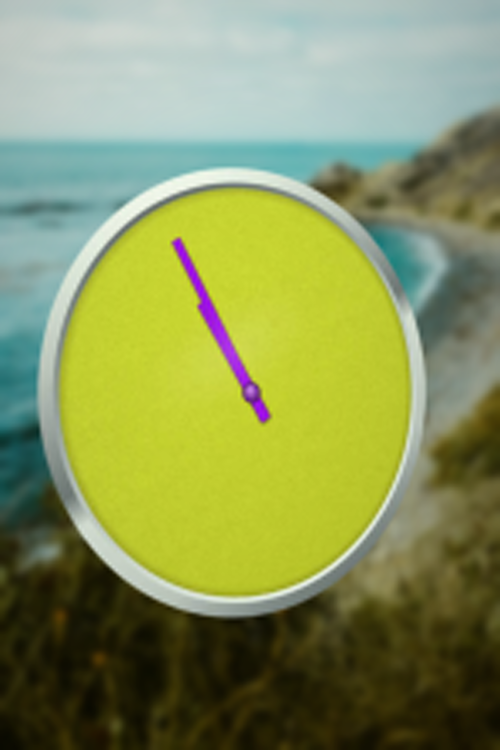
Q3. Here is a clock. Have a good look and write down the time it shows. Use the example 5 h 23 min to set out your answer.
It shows 10 h 55 min
